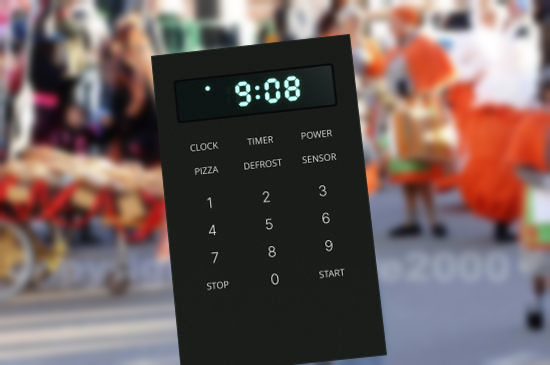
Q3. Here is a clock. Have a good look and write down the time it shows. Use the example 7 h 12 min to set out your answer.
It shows 9 h 08 min
